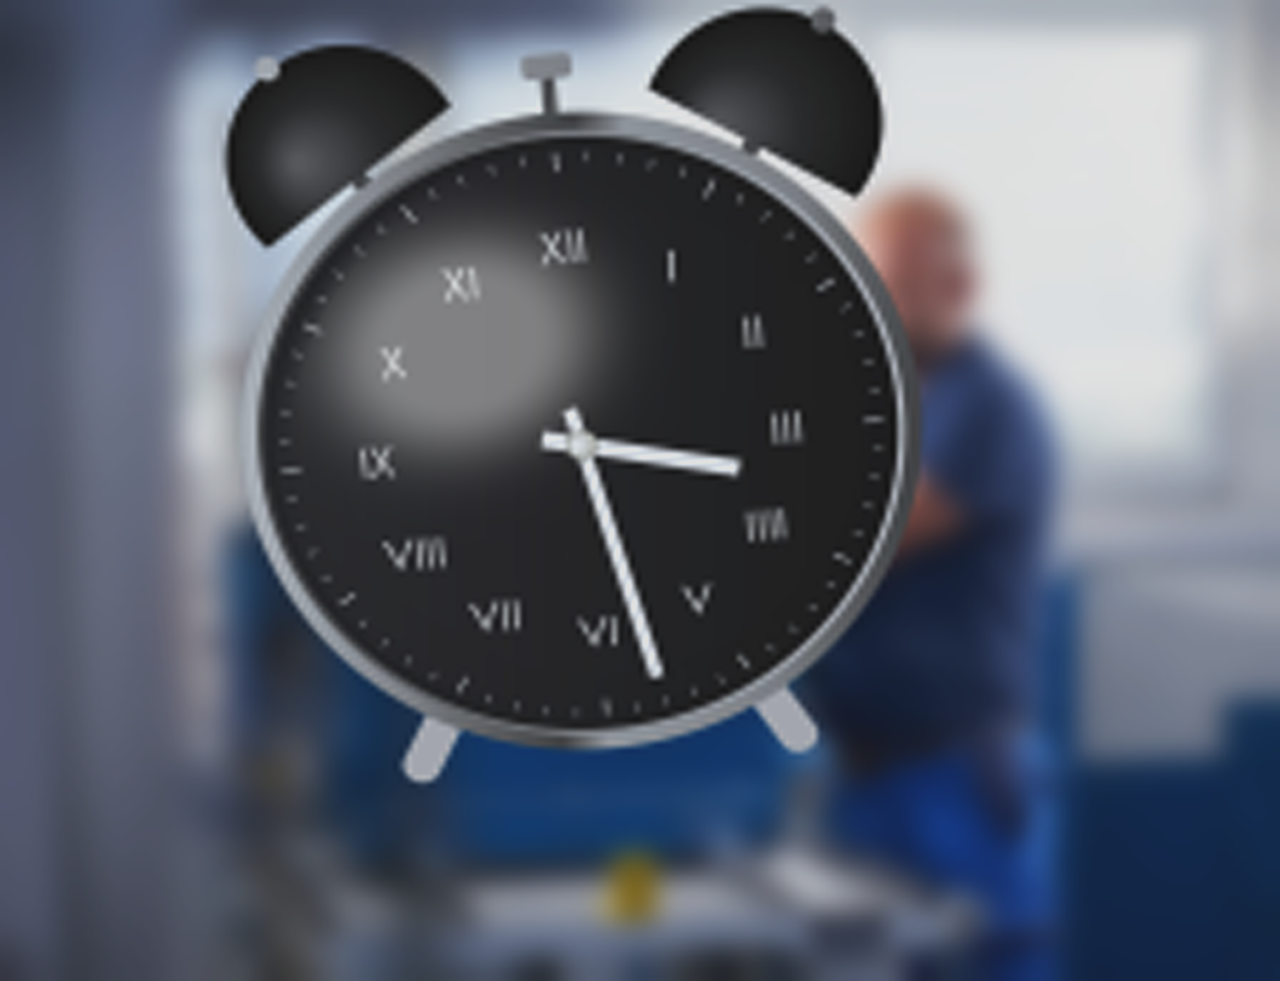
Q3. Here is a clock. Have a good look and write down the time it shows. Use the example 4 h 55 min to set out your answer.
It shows 3 h 28 min
